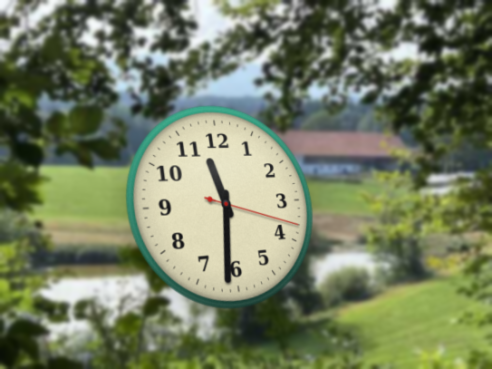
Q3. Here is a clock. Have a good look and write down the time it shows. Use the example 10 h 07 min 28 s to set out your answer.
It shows 11 h 31 min 18 s
